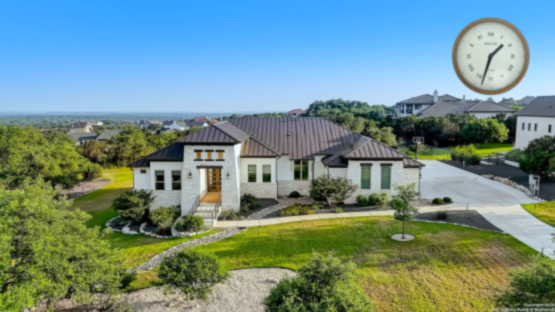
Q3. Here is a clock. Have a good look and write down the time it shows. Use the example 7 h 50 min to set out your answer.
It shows 1 h 33 min
